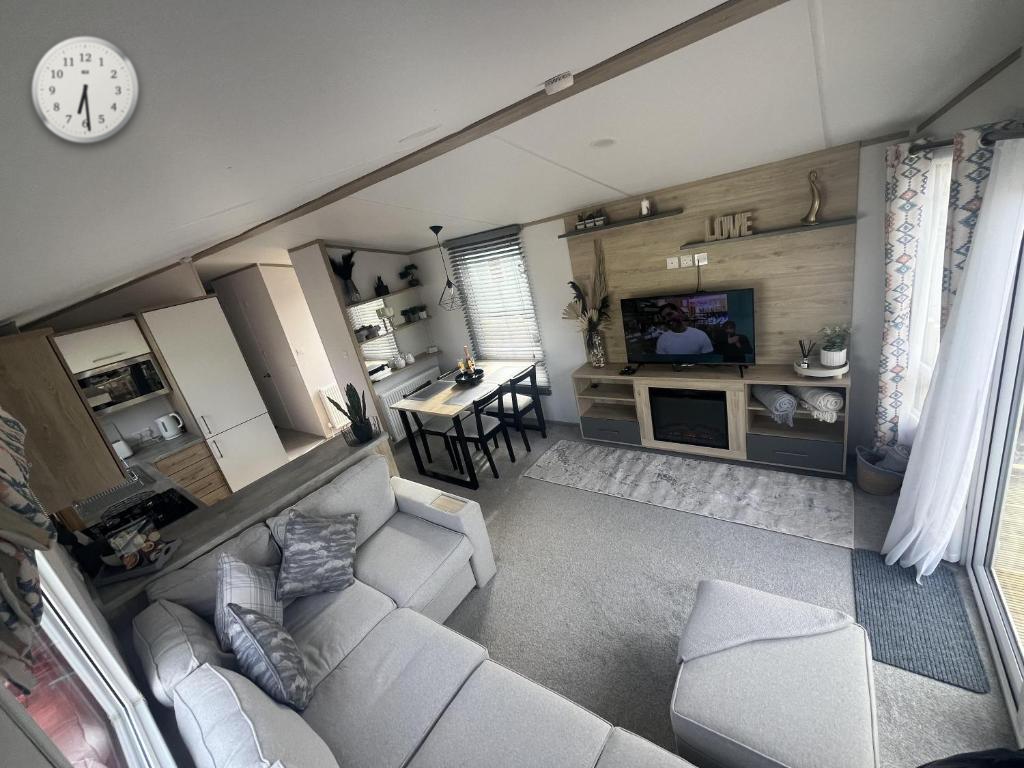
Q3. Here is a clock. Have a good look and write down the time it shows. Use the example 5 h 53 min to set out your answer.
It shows 6 h 29 min
